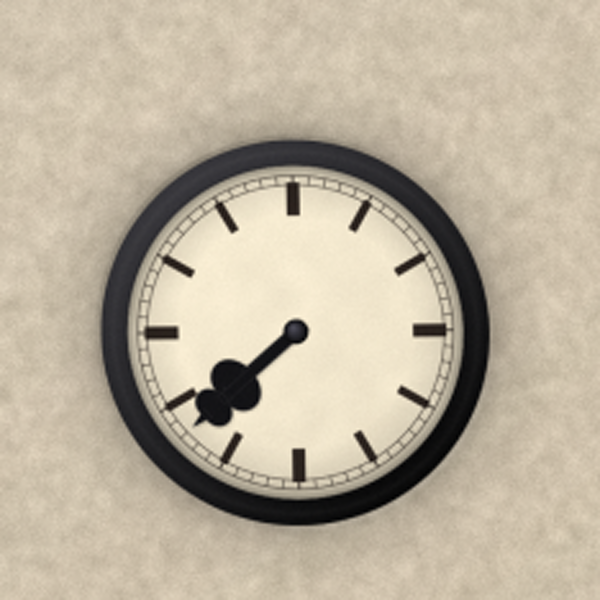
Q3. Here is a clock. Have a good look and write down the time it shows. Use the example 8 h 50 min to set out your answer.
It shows 7 h 38 min
